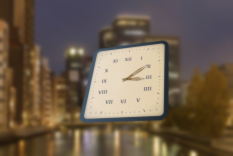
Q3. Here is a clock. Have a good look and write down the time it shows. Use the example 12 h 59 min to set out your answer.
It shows 3 h 09 min
